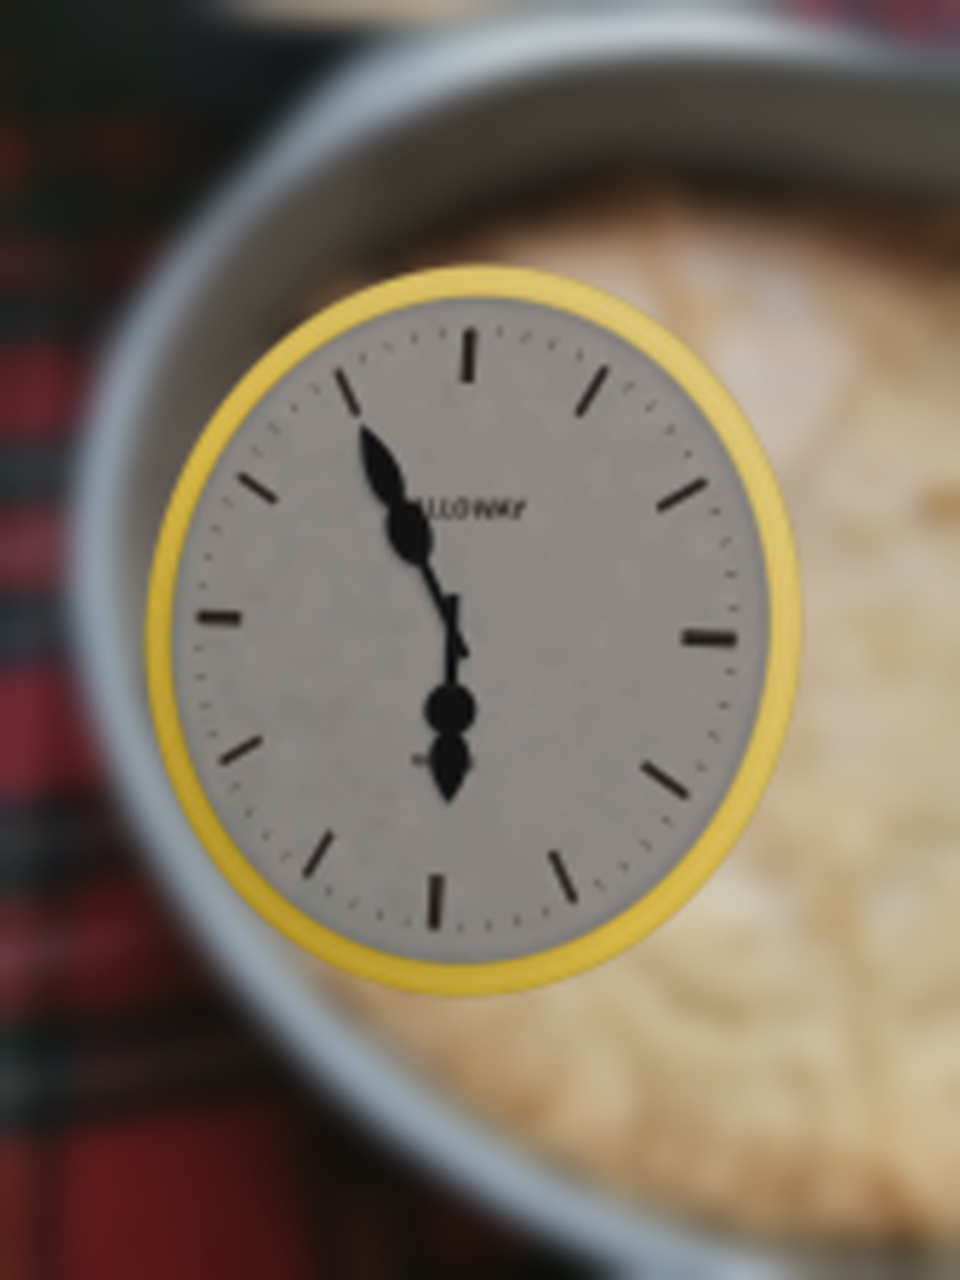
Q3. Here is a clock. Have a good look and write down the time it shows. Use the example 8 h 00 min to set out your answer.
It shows 5 h 55 min
